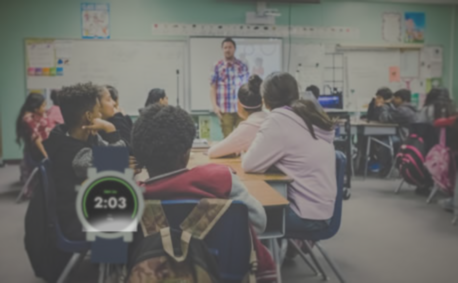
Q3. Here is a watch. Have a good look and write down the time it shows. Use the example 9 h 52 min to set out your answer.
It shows 2 h 03 min
